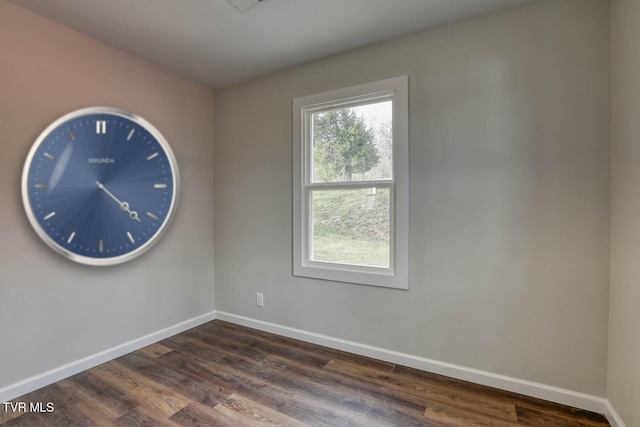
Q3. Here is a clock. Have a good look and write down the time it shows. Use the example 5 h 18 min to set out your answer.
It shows 4 h 22 min
